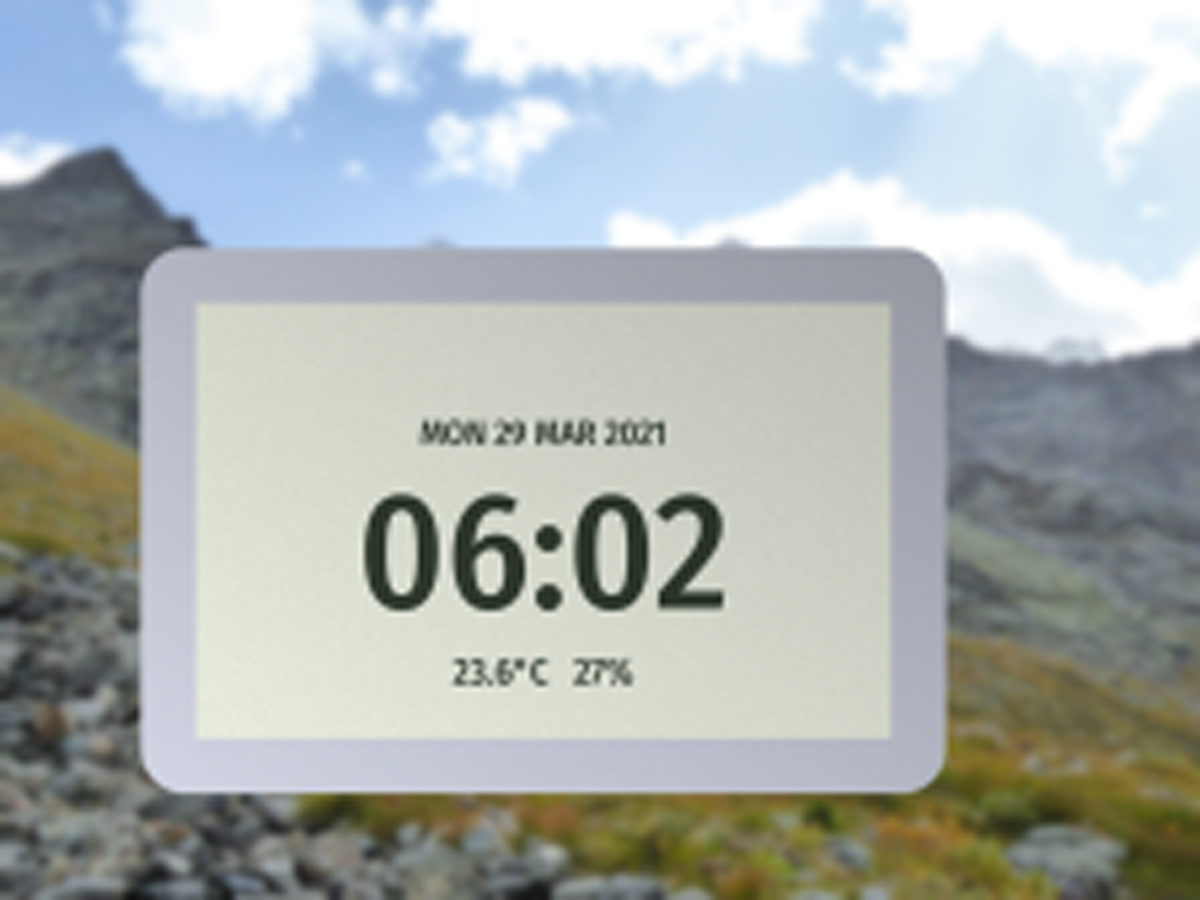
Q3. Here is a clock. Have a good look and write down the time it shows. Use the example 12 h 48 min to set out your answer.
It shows 6 h 02 min
